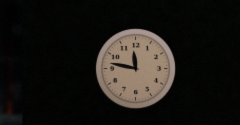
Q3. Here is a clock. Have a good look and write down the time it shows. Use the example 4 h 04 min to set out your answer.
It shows 11 h 47 min
